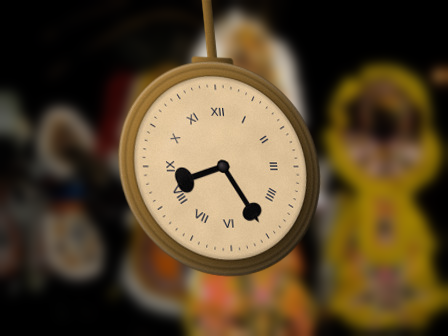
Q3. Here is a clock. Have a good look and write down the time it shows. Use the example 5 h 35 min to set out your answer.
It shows 8 h 25 min
